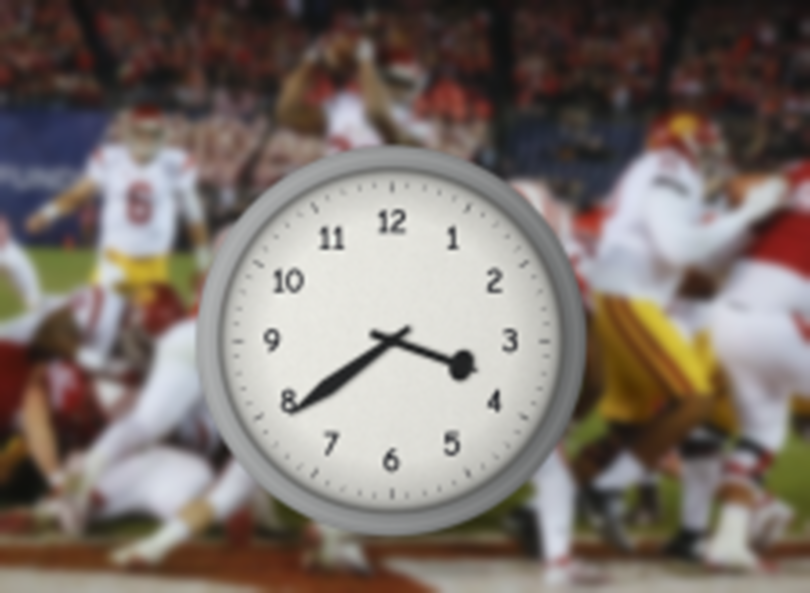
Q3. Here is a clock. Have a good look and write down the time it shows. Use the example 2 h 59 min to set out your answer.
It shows 3 h 39 min
